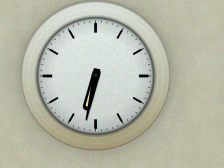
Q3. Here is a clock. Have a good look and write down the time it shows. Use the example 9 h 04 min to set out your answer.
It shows 6 h 32 min
